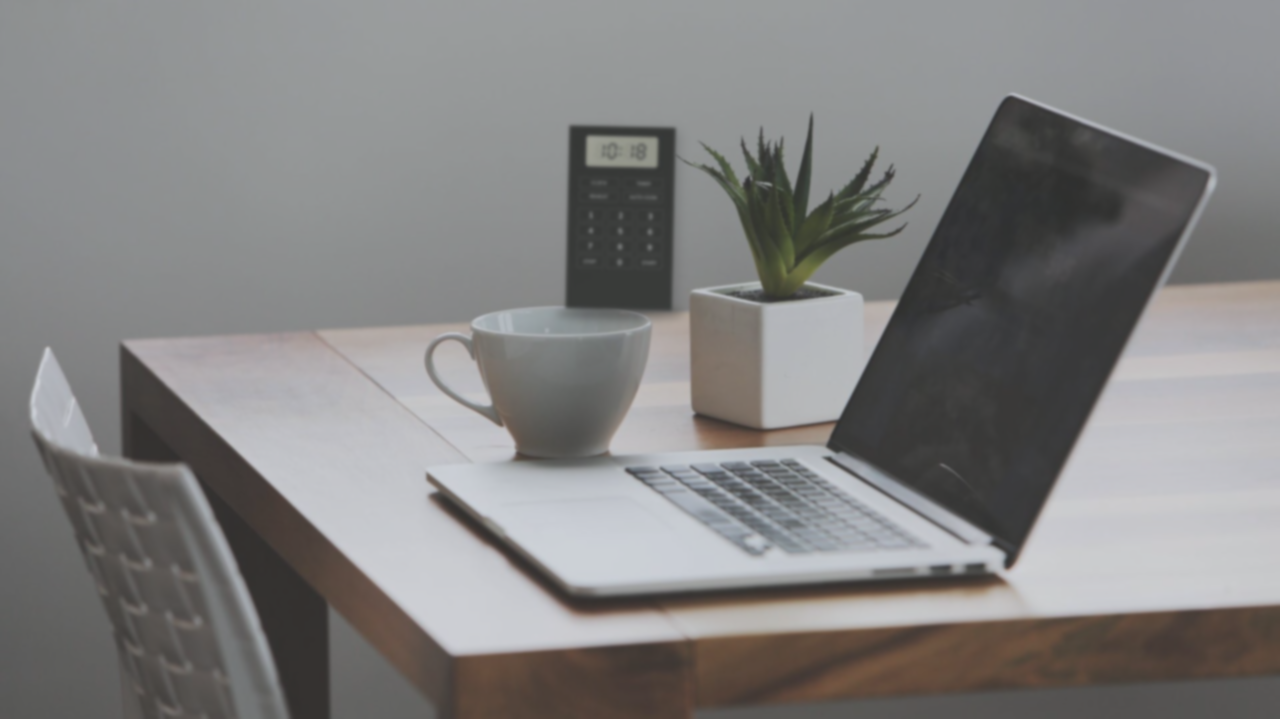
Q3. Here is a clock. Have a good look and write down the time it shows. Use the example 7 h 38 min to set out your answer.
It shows 10 h 18 min
